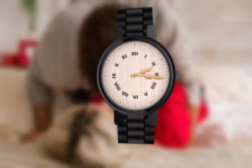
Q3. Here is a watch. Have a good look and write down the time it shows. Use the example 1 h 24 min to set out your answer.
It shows 2 h 16 min
